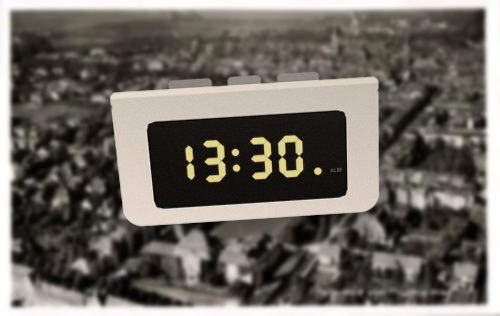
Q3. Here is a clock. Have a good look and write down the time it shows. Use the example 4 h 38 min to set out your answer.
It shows 13 h 30 min
